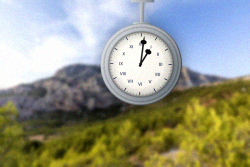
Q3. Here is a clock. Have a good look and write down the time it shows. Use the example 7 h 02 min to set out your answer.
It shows 1 h 01 min
